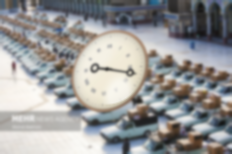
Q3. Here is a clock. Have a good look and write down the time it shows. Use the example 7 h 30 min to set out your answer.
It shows 9 h 17 min
